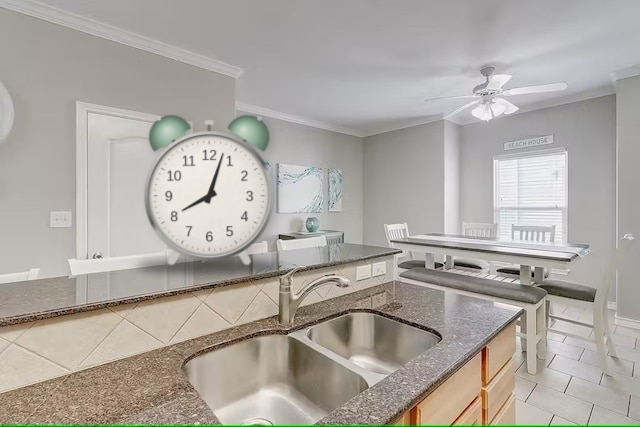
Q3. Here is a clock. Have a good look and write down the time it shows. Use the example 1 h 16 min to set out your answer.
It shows 8 h 03 min
